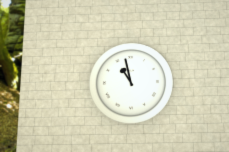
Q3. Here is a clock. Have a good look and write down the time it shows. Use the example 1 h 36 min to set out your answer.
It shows 10 h 58 min
